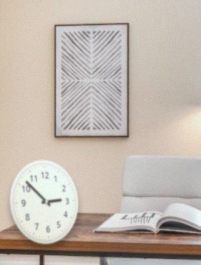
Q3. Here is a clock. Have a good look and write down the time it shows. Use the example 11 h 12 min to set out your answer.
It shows 2 h 52 min
